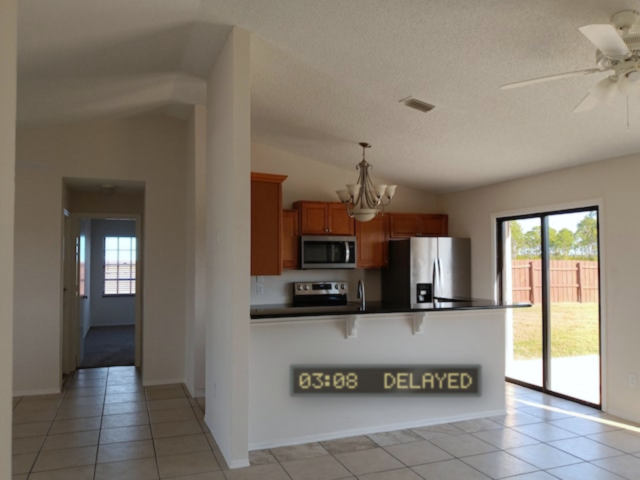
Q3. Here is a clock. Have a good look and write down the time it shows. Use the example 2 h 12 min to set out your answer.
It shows 3 h 08 min
